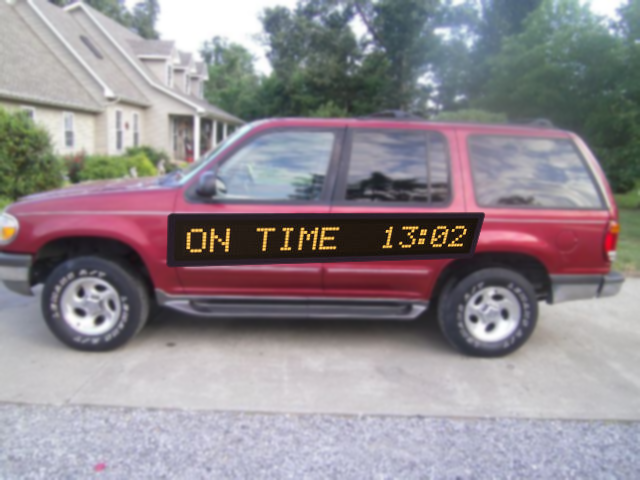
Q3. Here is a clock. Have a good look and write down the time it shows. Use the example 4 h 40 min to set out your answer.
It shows 13 h 02 min
